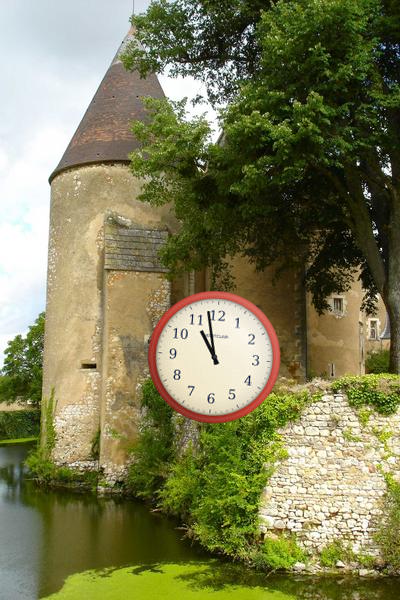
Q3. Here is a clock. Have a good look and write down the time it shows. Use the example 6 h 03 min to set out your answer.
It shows 10 h 58 min
